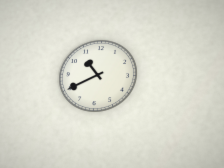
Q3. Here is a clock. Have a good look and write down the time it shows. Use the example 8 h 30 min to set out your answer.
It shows 10 h 40 min
